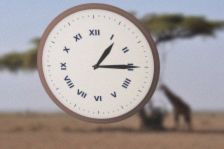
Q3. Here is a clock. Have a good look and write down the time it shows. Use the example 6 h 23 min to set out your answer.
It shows 1 h 15 min
